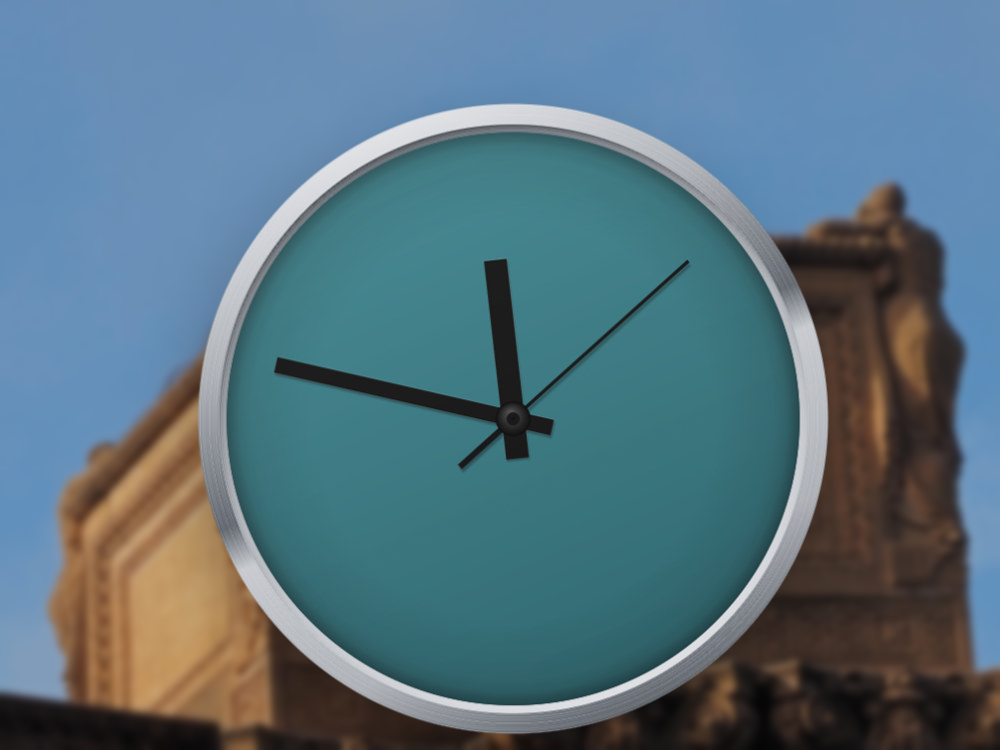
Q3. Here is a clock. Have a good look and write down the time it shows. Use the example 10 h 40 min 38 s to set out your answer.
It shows 11 h 47 min 08 s
